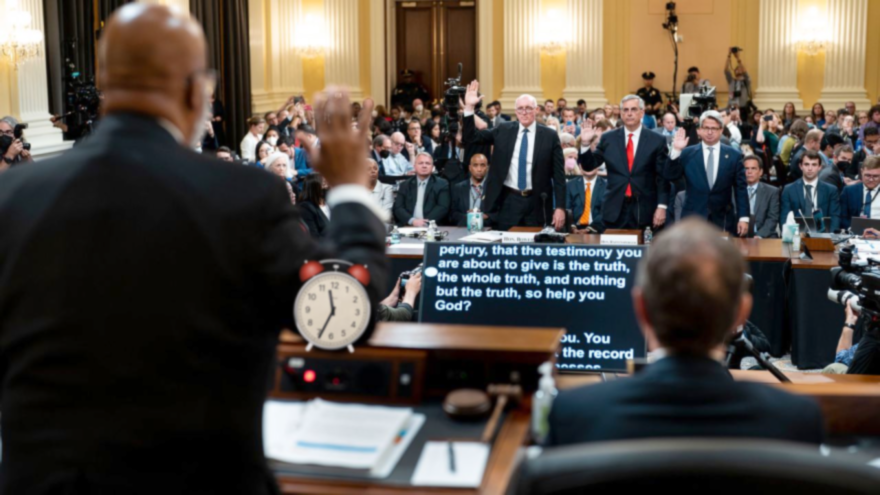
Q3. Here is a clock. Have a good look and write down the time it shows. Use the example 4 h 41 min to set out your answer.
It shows 11 h 34 min
